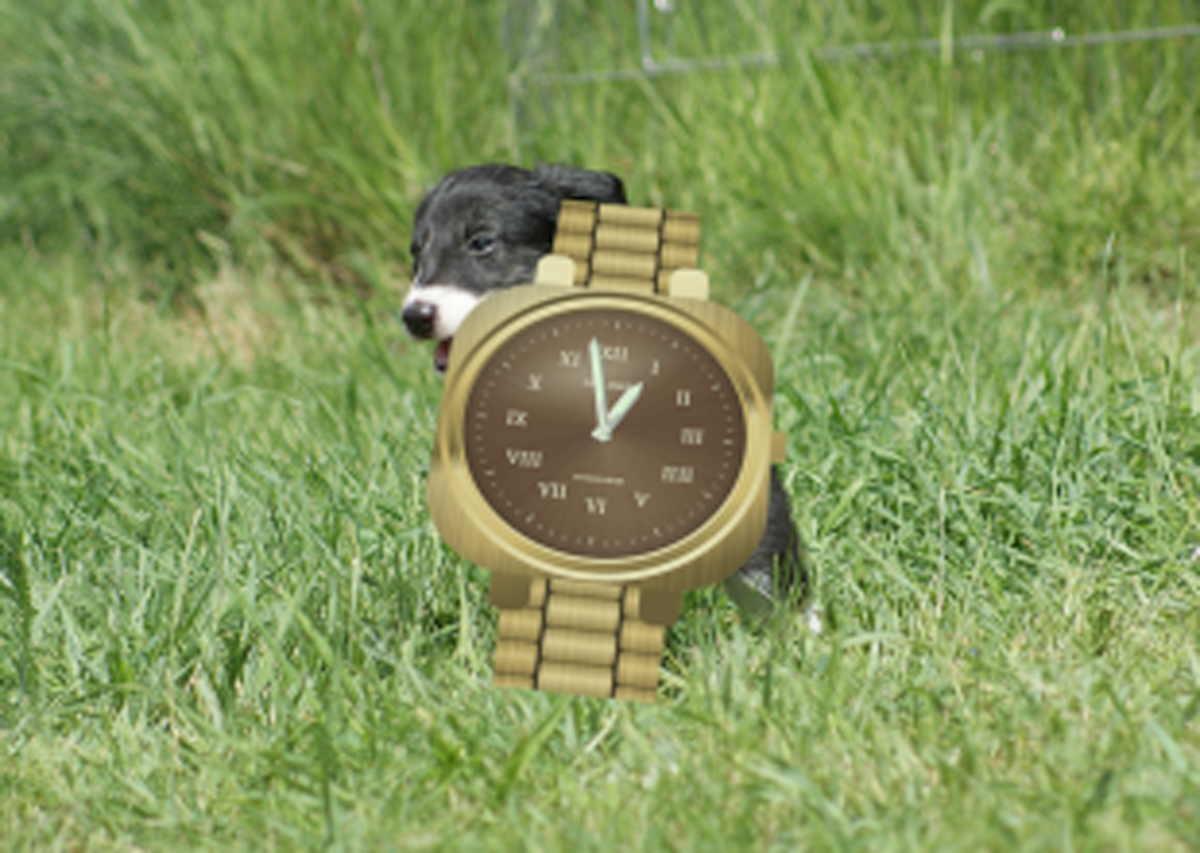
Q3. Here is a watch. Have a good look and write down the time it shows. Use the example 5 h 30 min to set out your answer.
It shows 12 h 58 min
